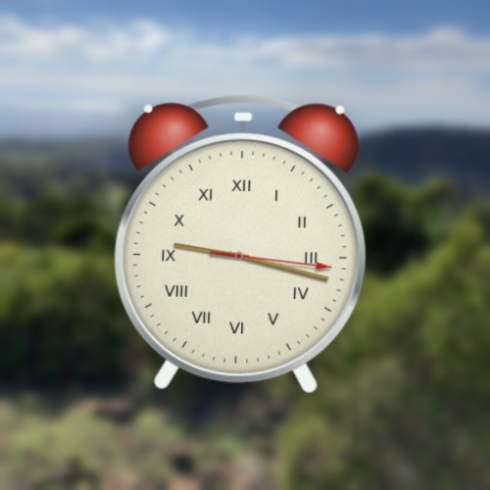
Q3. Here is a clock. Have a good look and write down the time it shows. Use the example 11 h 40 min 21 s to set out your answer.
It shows 9 h 17 min 16 s
